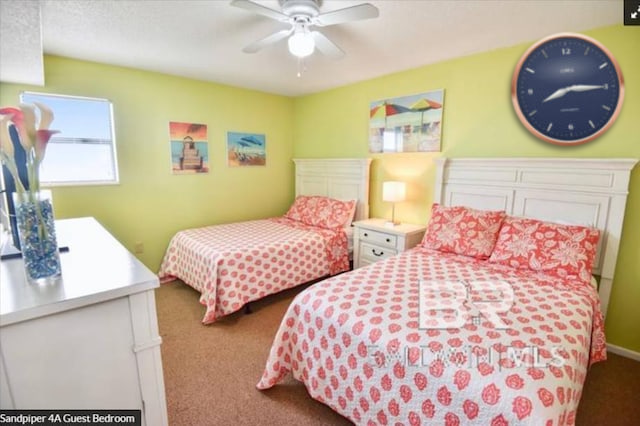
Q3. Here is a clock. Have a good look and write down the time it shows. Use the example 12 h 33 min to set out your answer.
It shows 8 h 15 min
